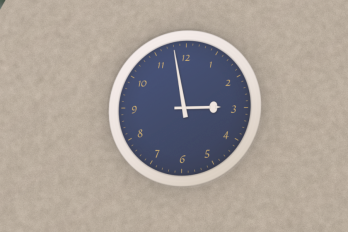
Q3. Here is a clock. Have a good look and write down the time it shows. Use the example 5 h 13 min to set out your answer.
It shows 2 h 58 min
